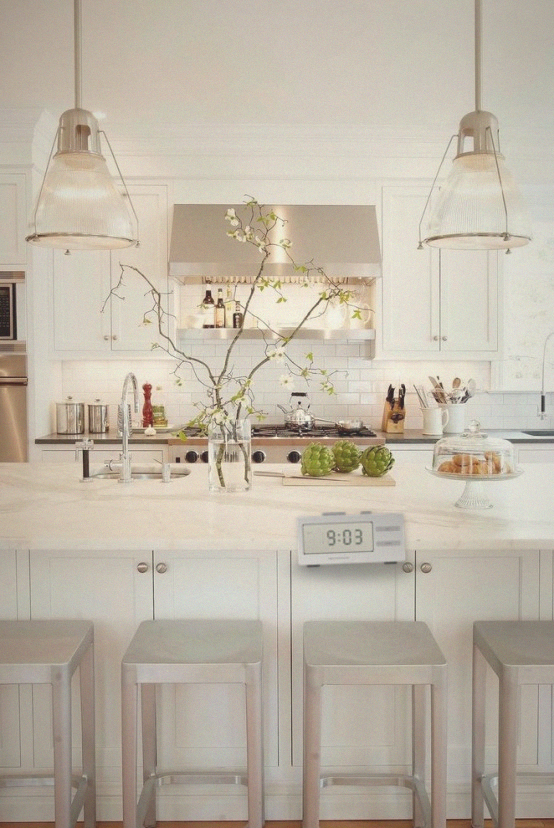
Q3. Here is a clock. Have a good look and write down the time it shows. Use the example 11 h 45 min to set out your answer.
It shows 9 h 03 min
